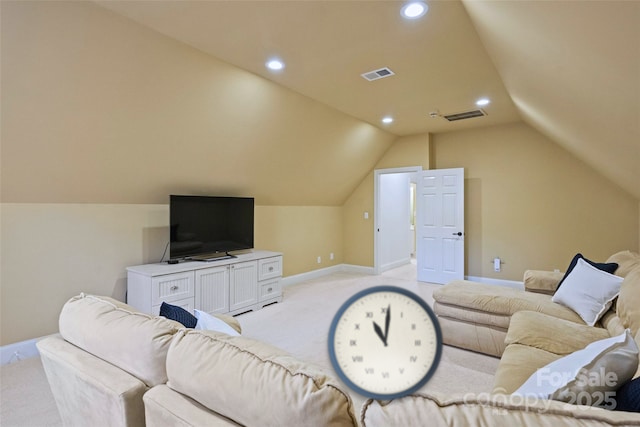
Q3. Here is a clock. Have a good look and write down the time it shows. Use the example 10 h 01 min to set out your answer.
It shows 11 h 01 min
